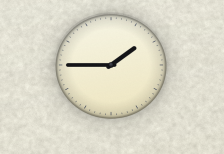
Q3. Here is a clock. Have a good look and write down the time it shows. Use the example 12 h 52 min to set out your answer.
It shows 1 h 45 min
